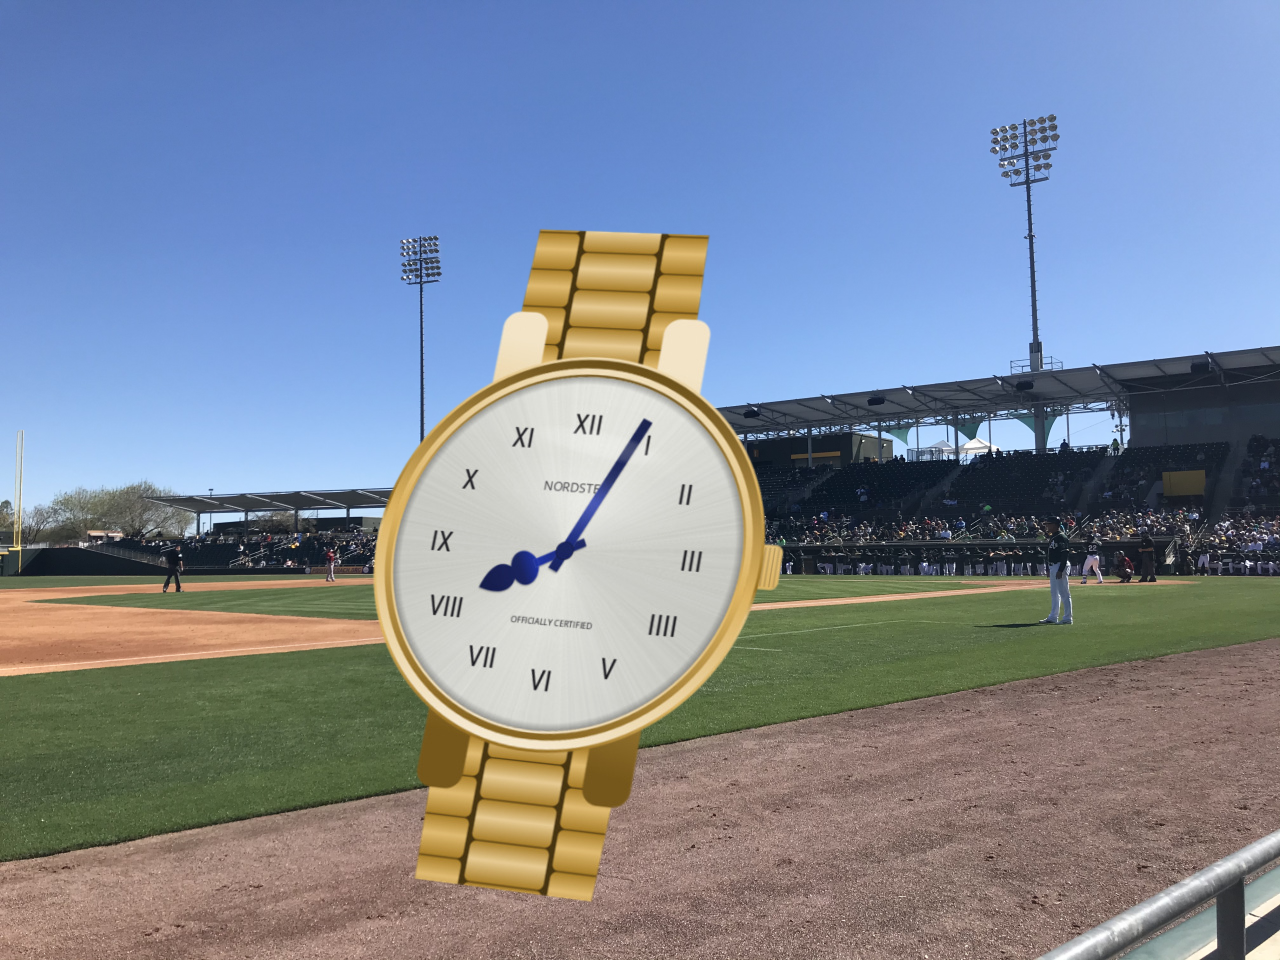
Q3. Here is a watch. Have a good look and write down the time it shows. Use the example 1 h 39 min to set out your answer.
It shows 8 h 04 min
